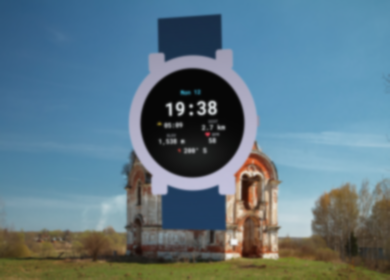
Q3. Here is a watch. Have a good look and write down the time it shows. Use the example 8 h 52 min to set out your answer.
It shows 19 h 38 min
